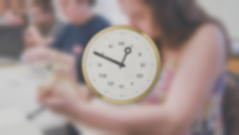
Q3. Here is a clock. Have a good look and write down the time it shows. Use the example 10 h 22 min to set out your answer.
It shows 12 h 49 min
